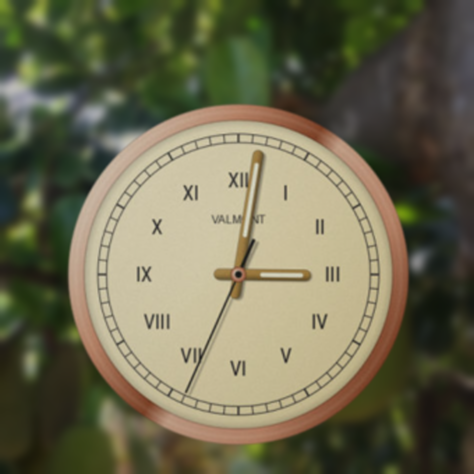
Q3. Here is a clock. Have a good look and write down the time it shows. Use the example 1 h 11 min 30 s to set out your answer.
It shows 3 h 01 min 34 s
